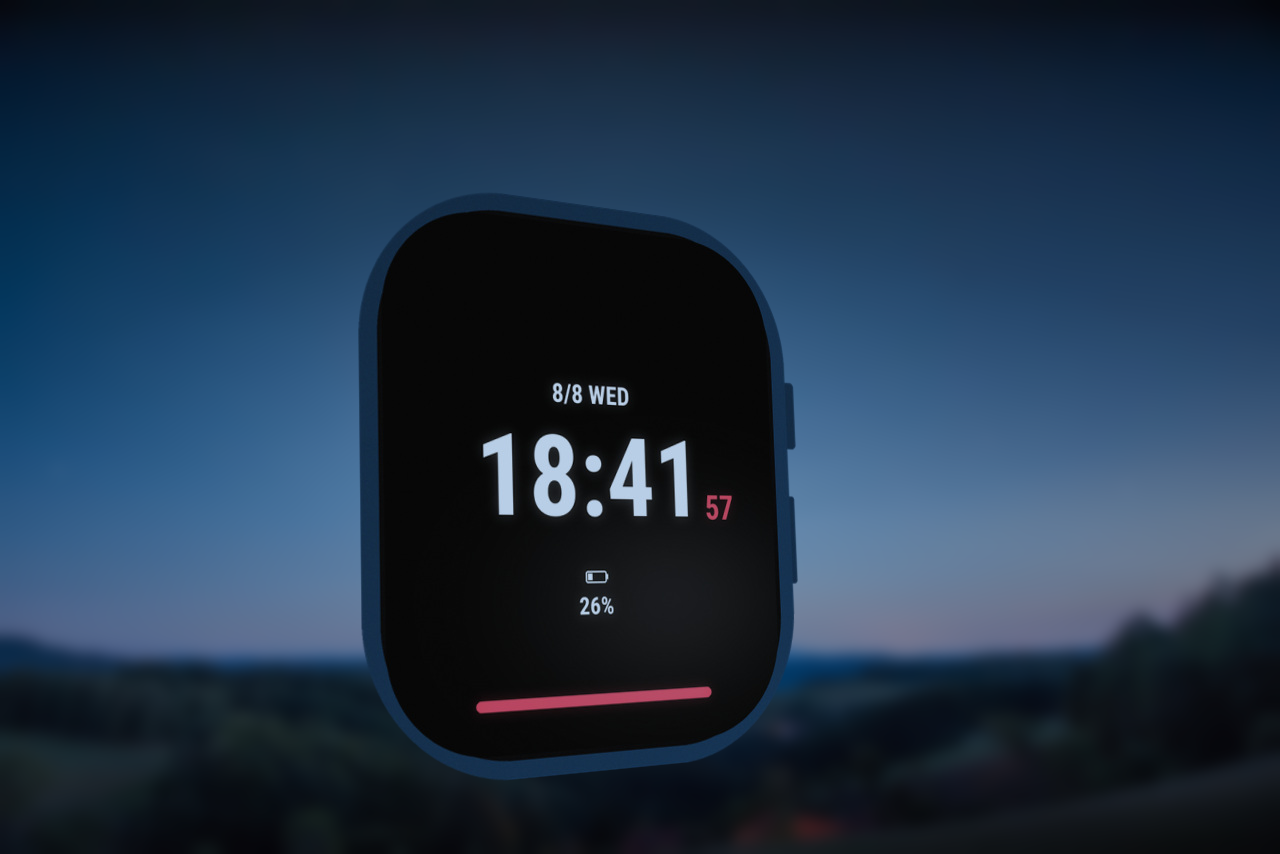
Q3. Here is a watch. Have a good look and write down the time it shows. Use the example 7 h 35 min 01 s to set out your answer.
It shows 18 h 41 min 57 s
